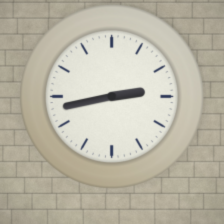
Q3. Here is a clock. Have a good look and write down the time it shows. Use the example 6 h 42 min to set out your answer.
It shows 2 h 43 min
